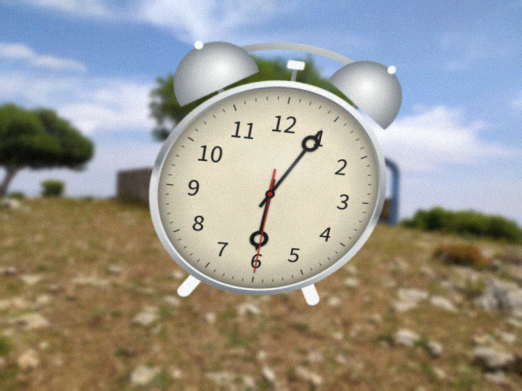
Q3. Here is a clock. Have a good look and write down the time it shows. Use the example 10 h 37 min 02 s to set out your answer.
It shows 6 h 04 min 30 s
